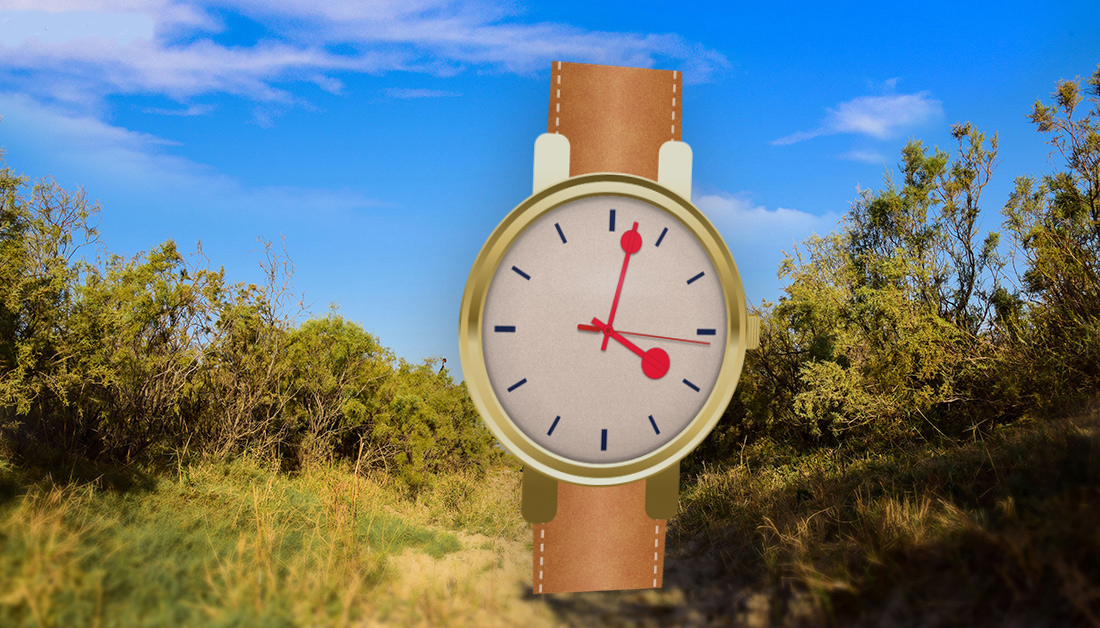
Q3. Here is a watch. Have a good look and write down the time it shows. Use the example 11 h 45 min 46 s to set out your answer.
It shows 4 h 02 min 16 s
